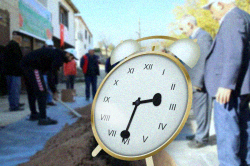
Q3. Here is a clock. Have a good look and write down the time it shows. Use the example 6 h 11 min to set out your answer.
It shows 2 h 31 min
